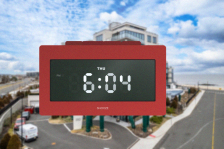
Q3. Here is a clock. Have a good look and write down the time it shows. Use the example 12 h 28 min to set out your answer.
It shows 6 h 04 min
